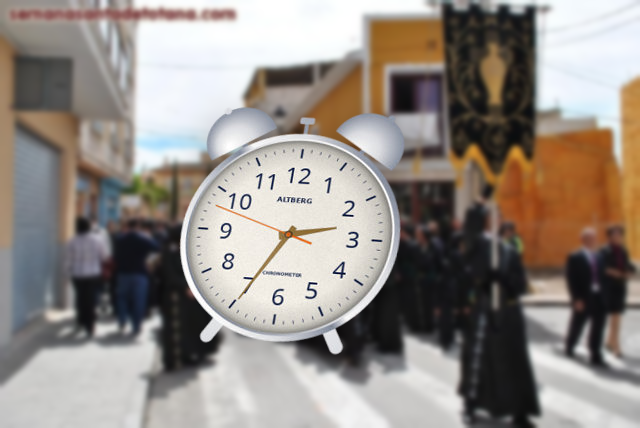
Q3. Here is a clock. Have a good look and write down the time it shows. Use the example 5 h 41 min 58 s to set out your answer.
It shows 2 h 34 min 48 s
